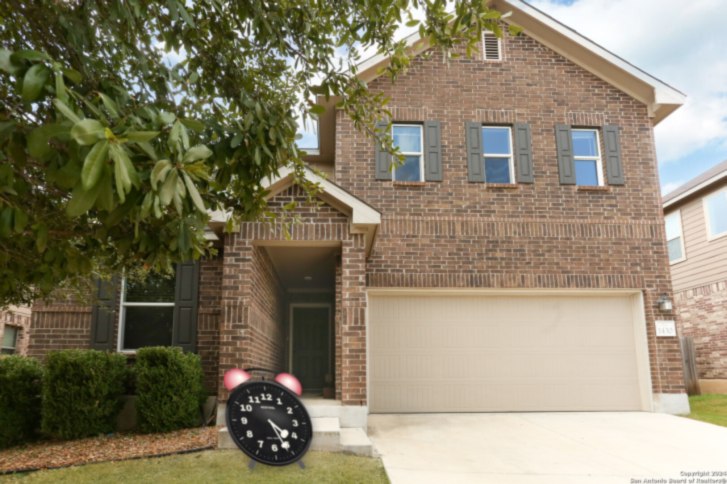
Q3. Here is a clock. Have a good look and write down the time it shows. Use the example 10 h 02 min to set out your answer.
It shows 4 h 26 min
